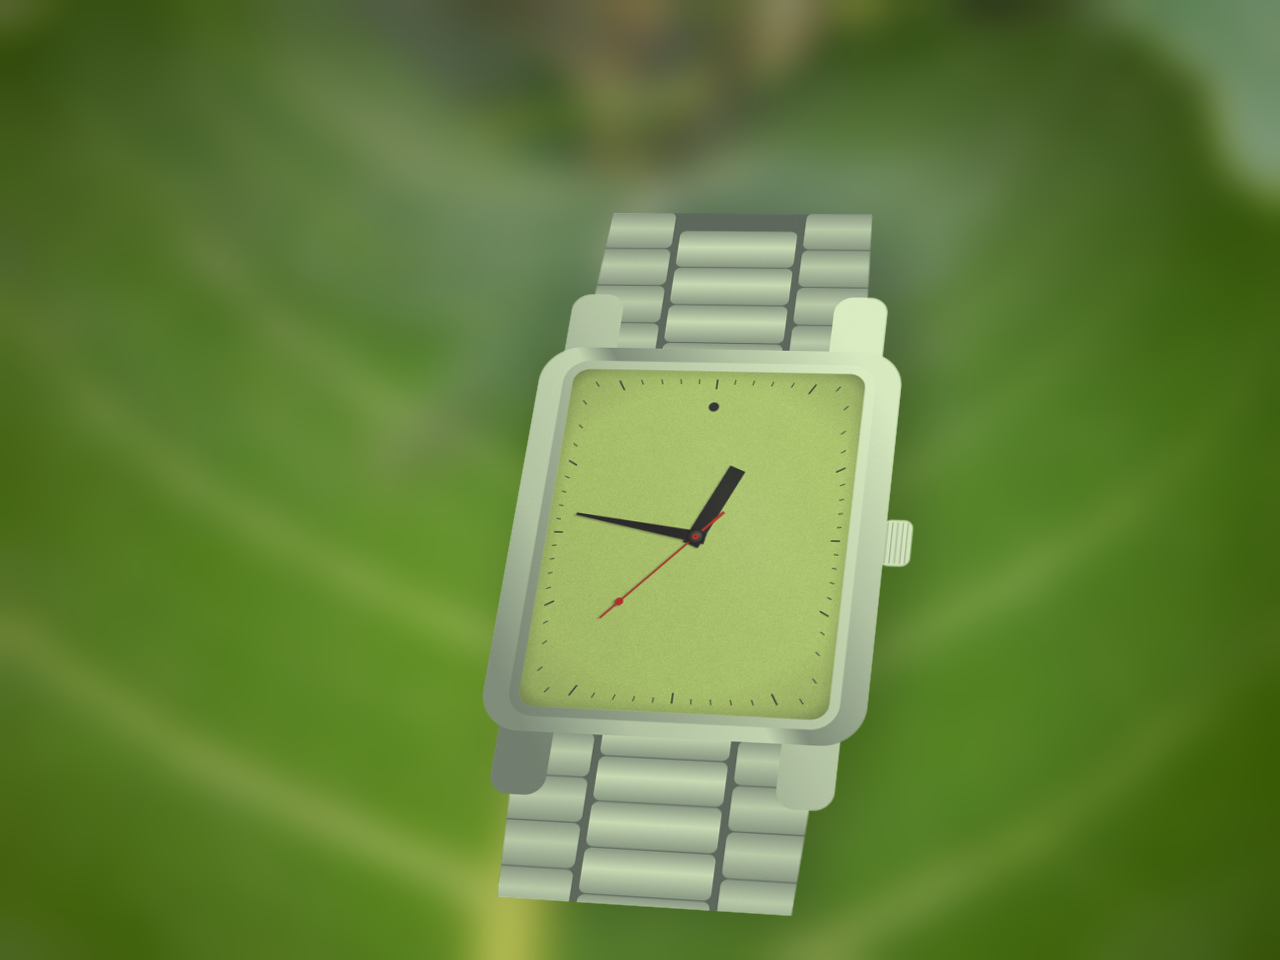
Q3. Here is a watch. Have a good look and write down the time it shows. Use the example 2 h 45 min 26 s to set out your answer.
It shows 12 h 46 min 37 s
